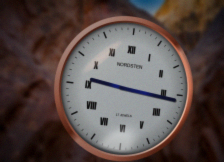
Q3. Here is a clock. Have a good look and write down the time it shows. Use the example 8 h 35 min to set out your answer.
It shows 9 h 16 min
